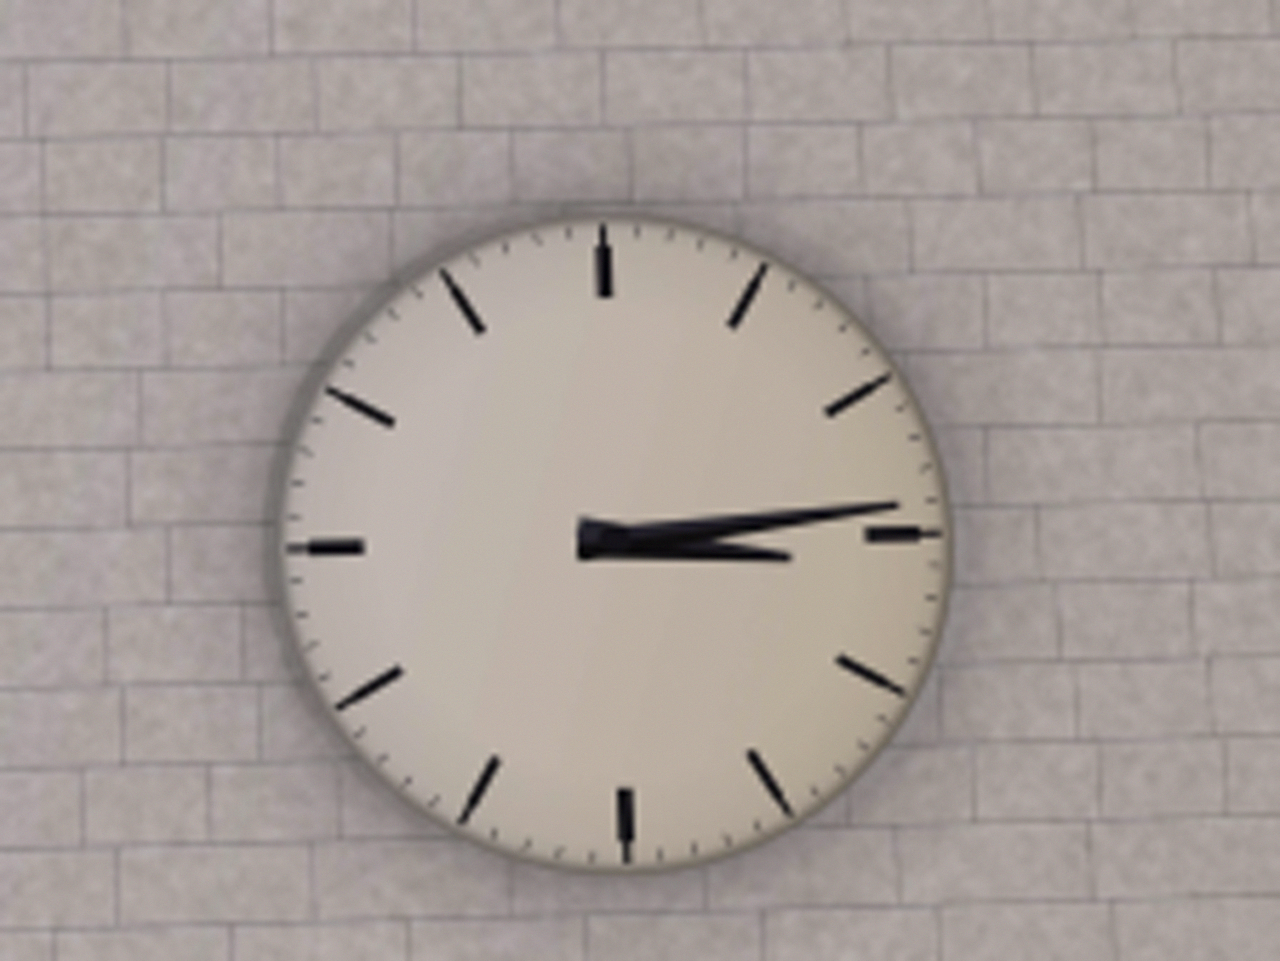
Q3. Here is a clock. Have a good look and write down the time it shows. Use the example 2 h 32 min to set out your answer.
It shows 3 h 14 min
